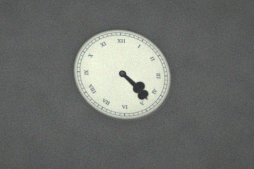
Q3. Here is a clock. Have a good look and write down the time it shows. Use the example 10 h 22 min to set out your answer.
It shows 4 h 23 min
